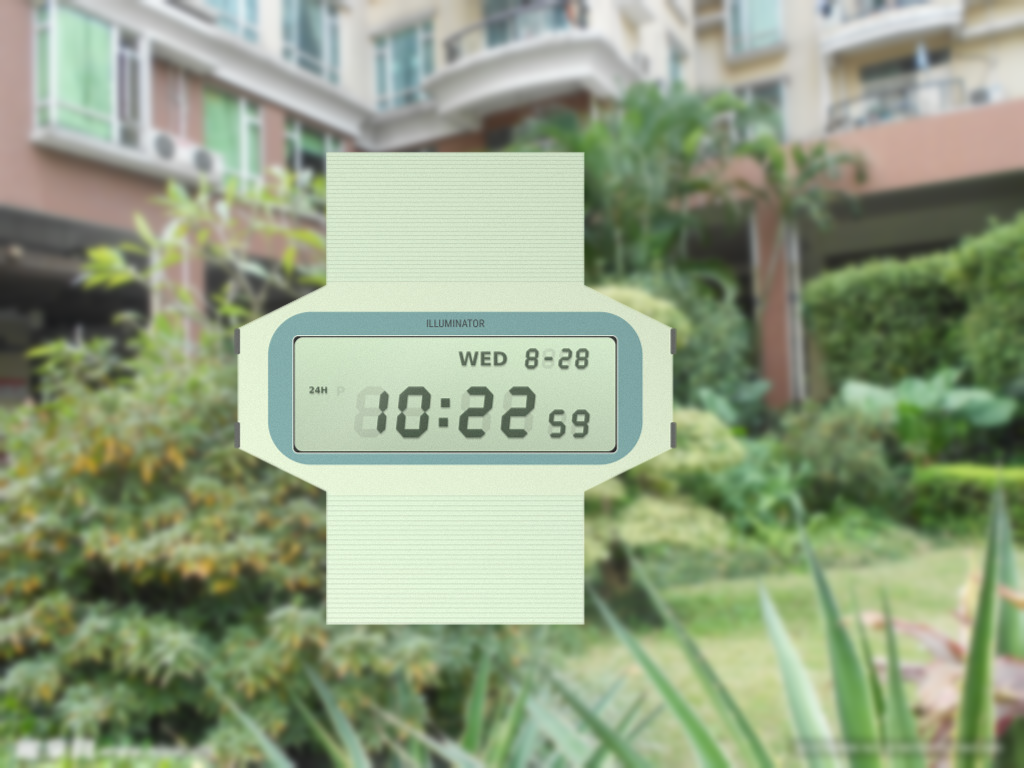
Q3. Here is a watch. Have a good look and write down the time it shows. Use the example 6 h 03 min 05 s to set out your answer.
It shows 10 h 22 min 59 s
